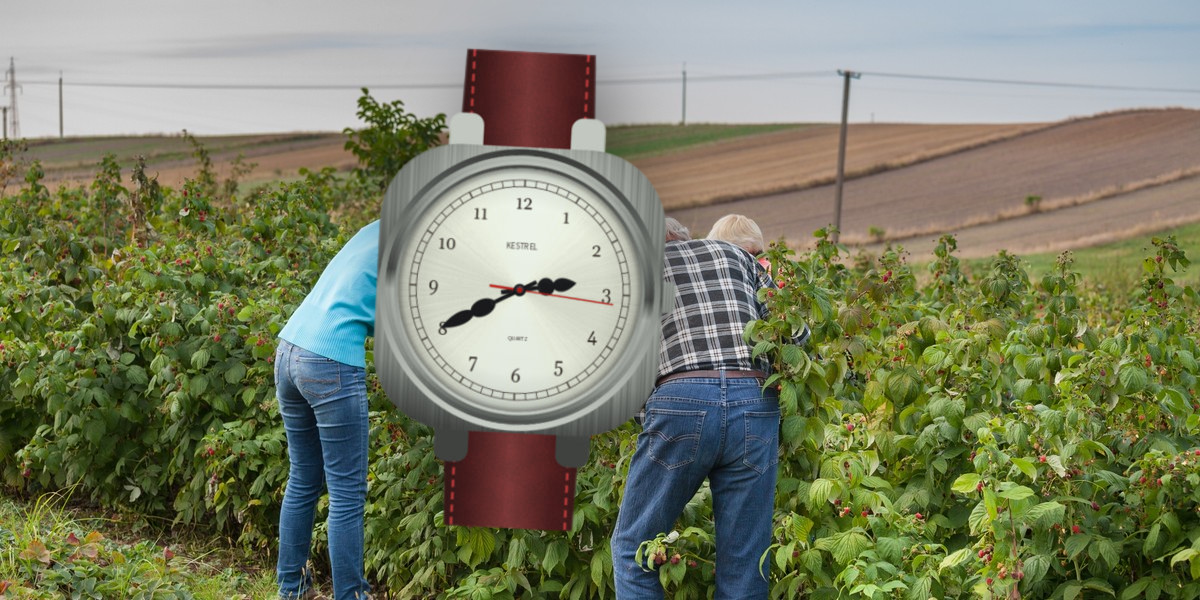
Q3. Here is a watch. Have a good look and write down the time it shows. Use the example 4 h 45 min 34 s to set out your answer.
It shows 2 h 40 min 16 s
